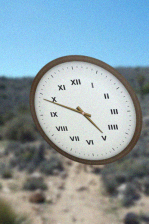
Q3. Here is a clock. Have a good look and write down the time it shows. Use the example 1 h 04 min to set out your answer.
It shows 4 h 49 min
